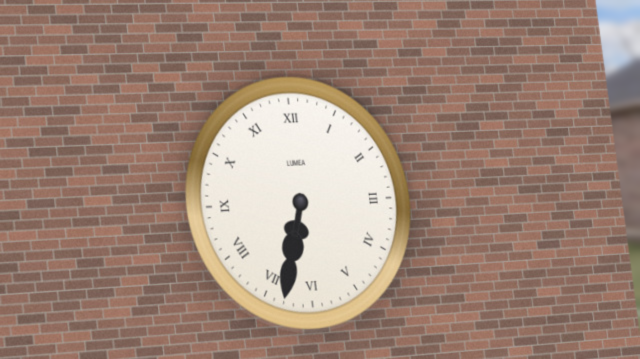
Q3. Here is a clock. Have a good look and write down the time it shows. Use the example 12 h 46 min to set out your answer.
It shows 6 h 33 min
